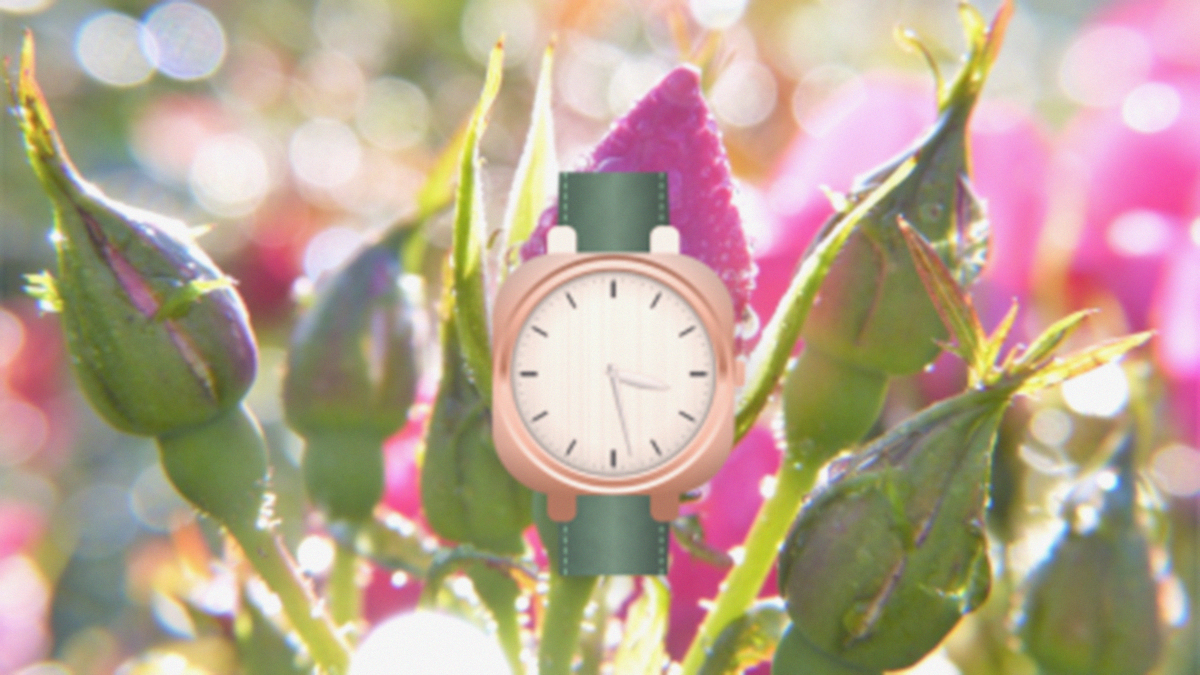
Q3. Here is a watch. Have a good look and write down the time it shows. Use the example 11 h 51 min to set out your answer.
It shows 3 h 28 min
